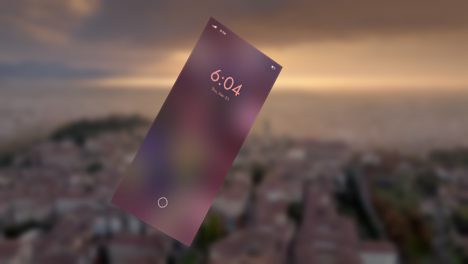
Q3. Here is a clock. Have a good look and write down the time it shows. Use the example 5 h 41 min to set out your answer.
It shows 6 h 04 min
